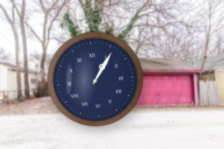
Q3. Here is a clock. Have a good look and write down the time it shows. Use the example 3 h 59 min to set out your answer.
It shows 1 h 06 min
